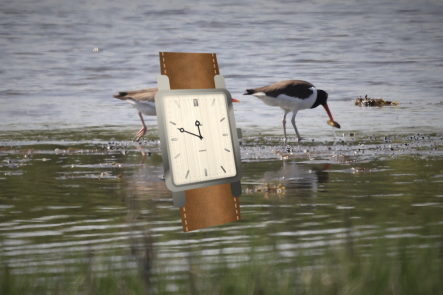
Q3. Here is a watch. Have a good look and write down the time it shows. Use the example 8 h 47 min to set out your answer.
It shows 11 h 49 min
